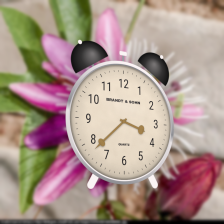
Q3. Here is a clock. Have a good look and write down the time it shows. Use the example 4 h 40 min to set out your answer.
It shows 3 h 38 min
